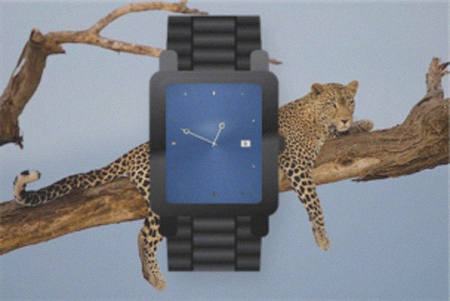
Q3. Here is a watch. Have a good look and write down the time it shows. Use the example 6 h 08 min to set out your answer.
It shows 12 h 49 min
